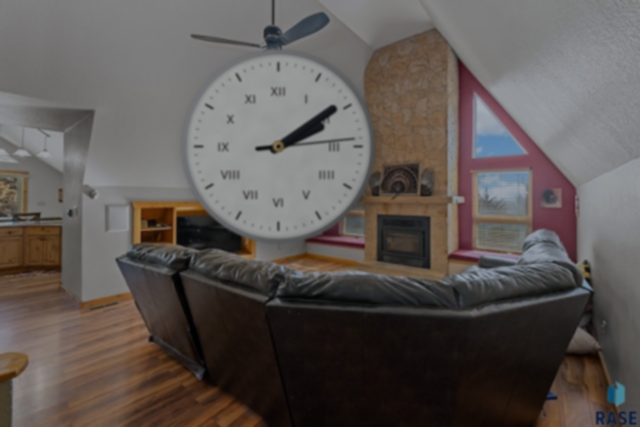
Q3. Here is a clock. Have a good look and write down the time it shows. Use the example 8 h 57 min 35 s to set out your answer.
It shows 2 h 09 min 14 s
